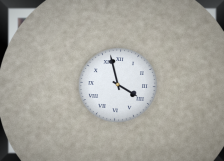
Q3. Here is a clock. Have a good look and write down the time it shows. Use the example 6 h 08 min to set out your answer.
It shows 3 h 57 min
